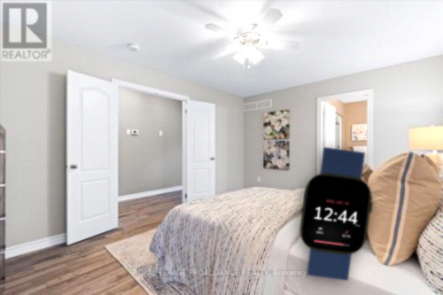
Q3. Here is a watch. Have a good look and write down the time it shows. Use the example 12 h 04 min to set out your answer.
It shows 12 h 44 min
